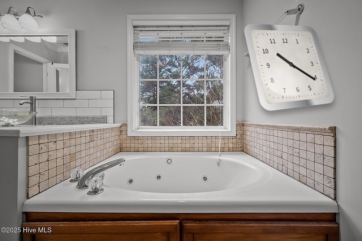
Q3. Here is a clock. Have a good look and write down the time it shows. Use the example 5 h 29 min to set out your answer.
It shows 10 h 21 min
